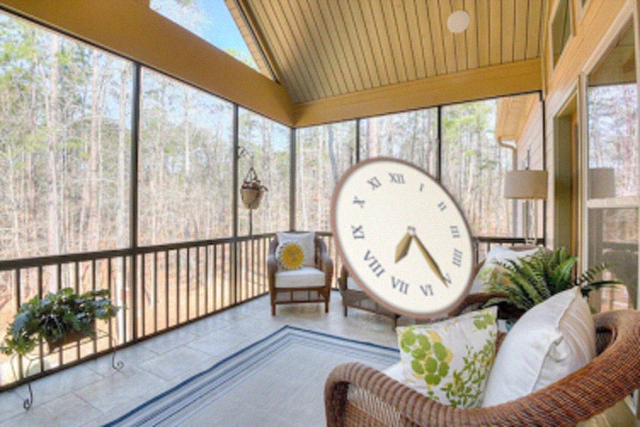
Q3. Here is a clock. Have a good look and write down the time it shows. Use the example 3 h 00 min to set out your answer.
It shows 7 h 26 min
